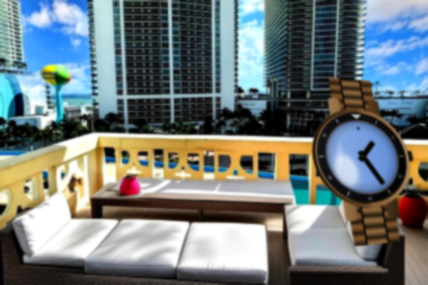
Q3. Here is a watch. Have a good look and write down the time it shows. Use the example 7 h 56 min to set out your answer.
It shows 1 h 25 min
